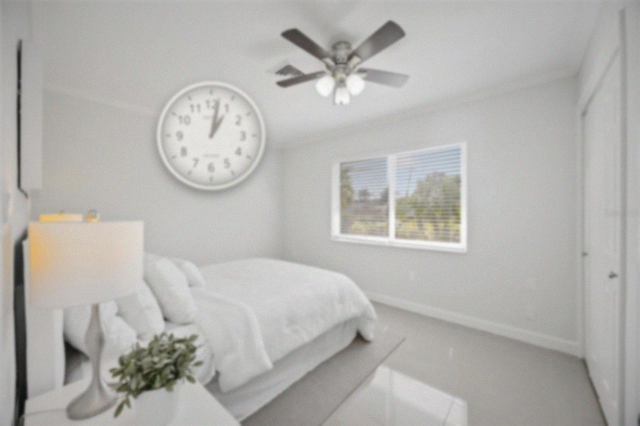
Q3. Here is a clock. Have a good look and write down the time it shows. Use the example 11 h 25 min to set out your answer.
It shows 1 h 02 min
